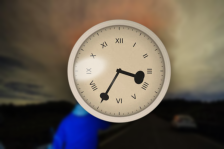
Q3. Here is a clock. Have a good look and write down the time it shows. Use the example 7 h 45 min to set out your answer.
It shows 3 h 35 min
